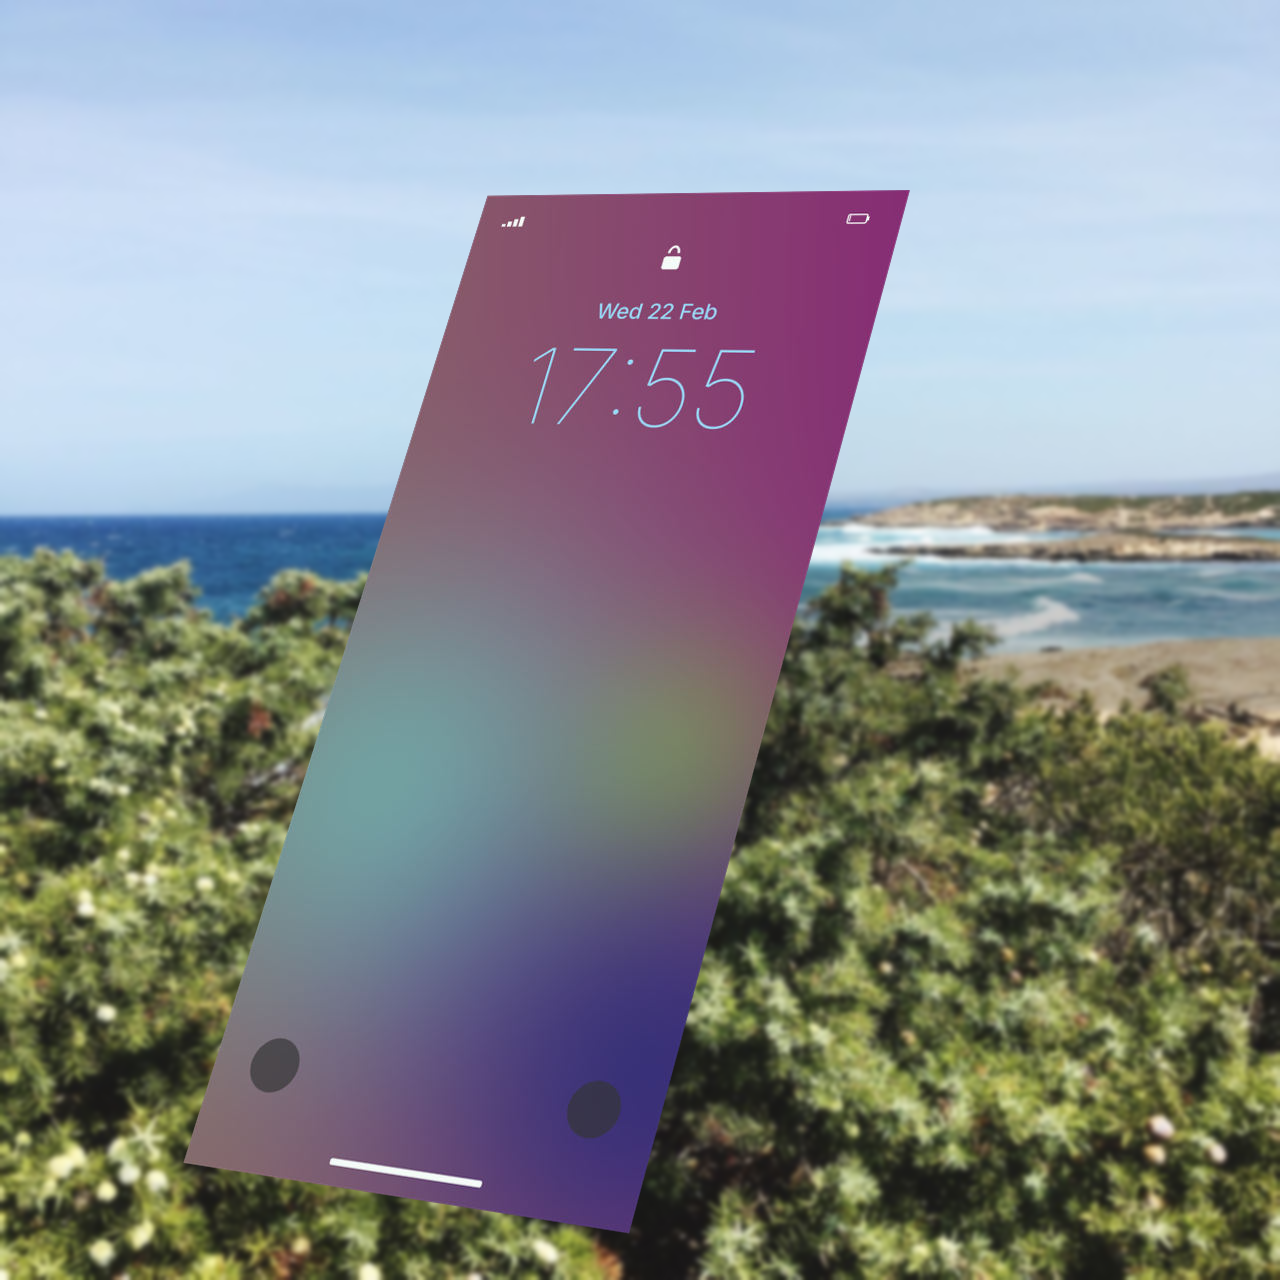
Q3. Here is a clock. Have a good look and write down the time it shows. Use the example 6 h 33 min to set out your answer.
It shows 17 h 55 min
